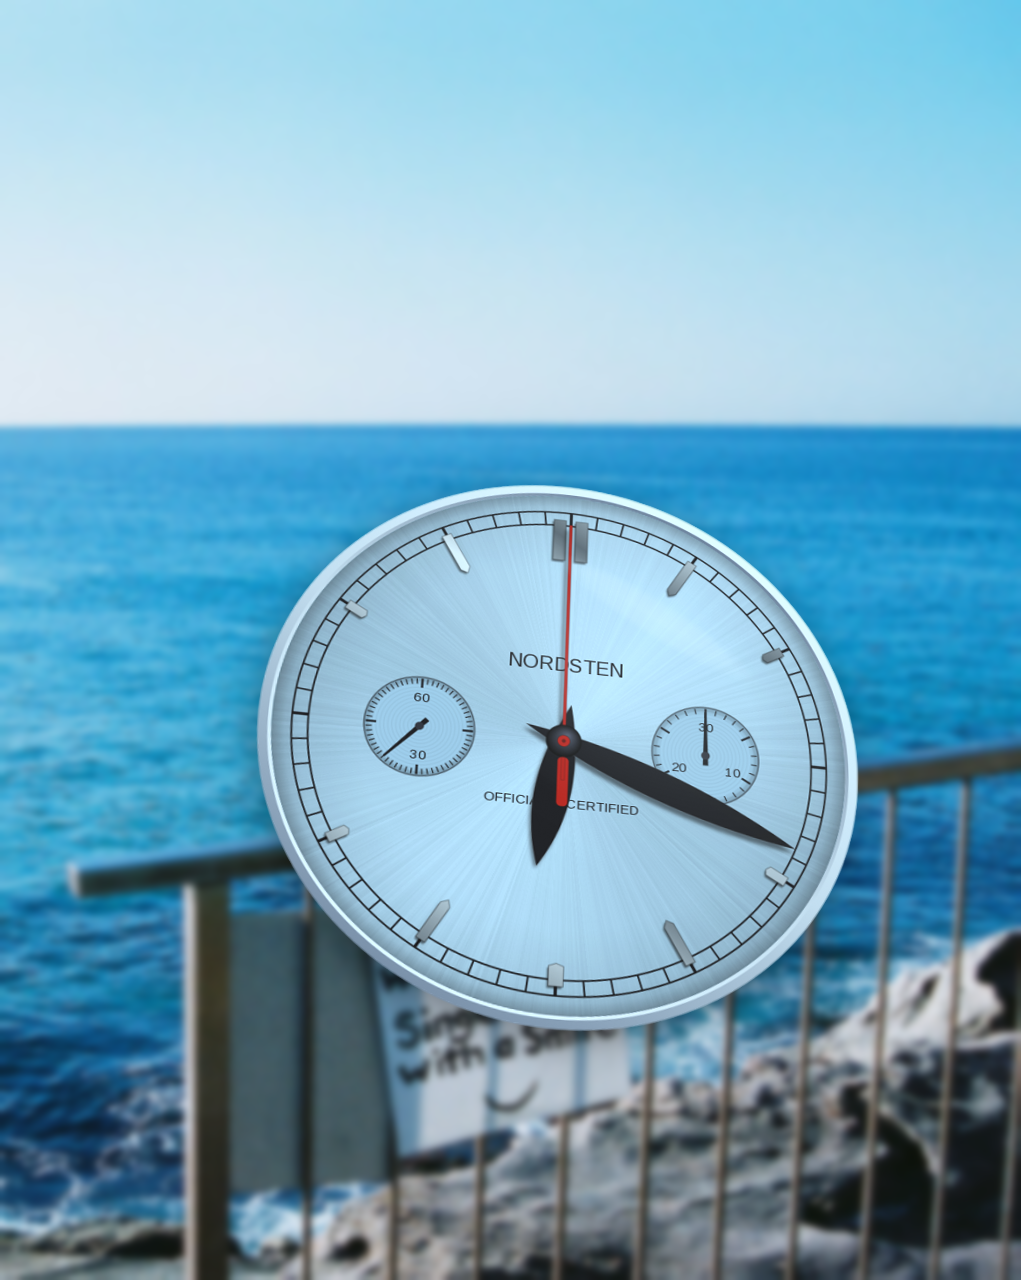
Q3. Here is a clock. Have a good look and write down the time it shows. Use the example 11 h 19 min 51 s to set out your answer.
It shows 6 h 18 min 37 s
